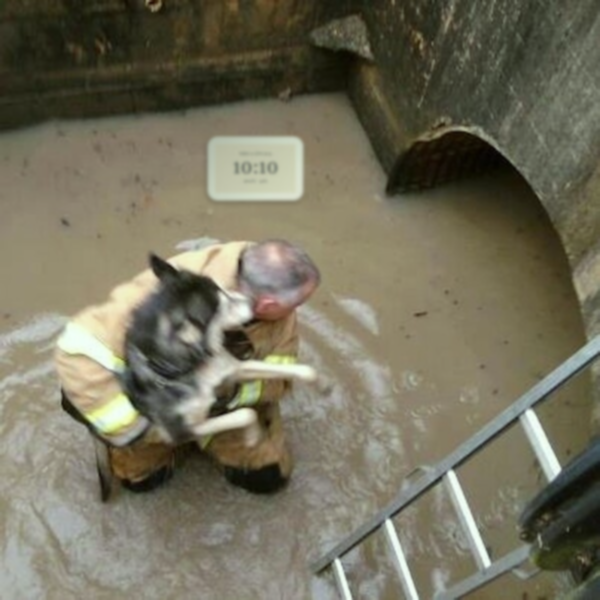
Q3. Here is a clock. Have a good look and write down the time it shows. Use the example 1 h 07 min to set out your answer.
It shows 10 h 10 min
